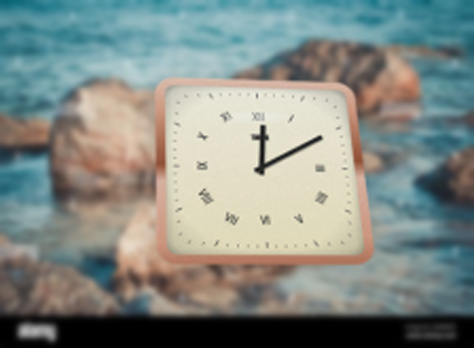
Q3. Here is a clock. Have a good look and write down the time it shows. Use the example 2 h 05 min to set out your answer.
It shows 12 h 10 min
